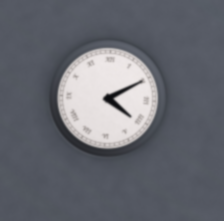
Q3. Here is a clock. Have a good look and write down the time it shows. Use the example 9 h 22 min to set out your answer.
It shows 4 h 10 min
